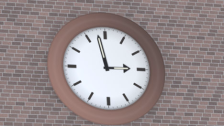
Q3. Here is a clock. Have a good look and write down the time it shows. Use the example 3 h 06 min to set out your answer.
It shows 2 h 58 min
